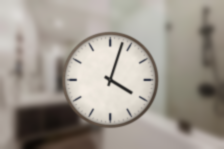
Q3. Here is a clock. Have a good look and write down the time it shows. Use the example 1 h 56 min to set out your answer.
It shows 4 h 03 min
